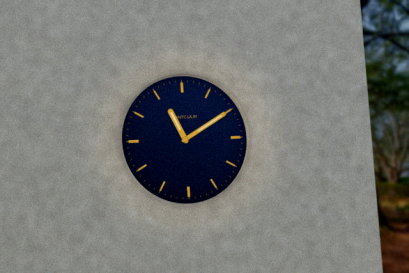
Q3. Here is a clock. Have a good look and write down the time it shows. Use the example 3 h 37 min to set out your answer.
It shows 11 h 10 min
